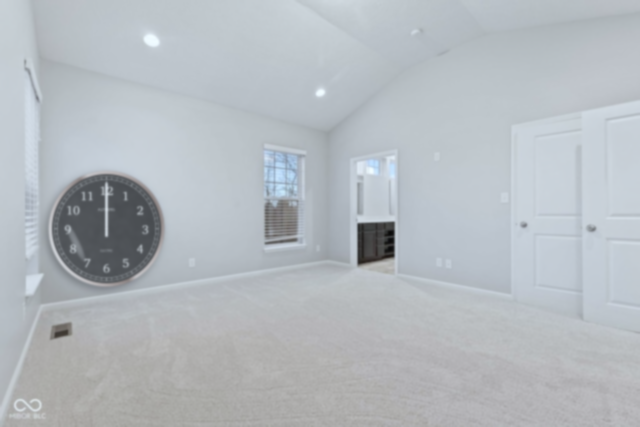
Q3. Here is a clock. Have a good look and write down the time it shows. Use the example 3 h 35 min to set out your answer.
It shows 12 h 00 min
